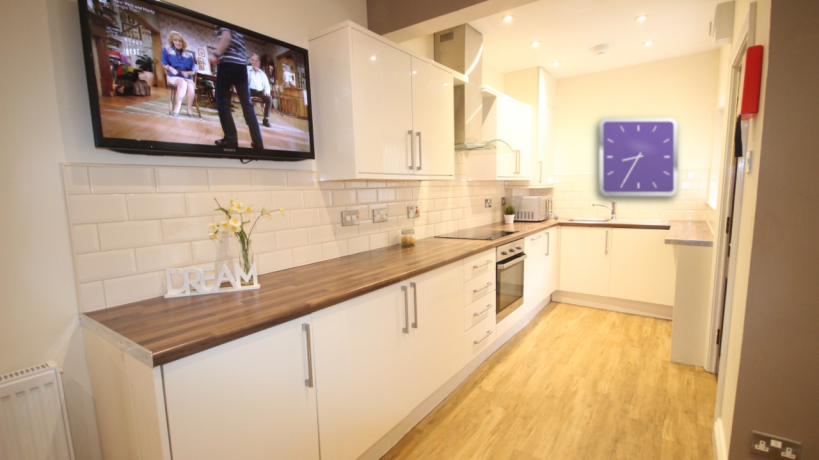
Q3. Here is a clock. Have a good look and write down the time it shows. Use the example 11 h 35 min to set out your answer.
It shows 8 h 35 min
